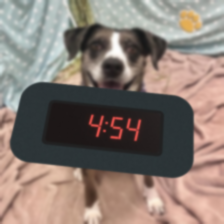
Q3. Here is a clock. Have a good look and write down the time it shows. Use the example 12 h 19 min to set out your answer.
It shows 4 h 54 min
